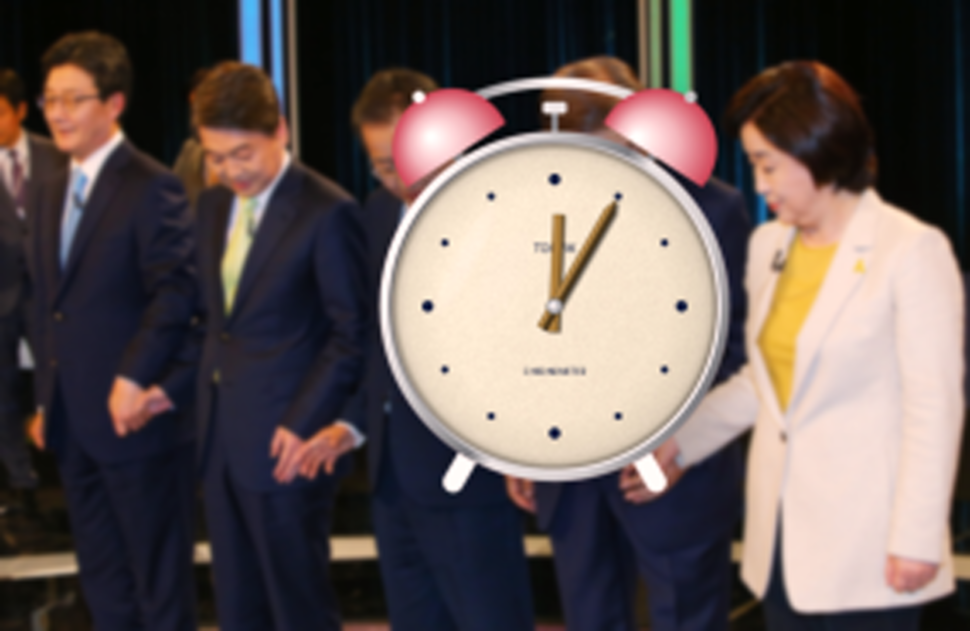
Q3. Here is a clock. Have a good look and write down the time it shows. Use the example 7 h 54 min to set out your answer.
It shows 12 h 05 min
